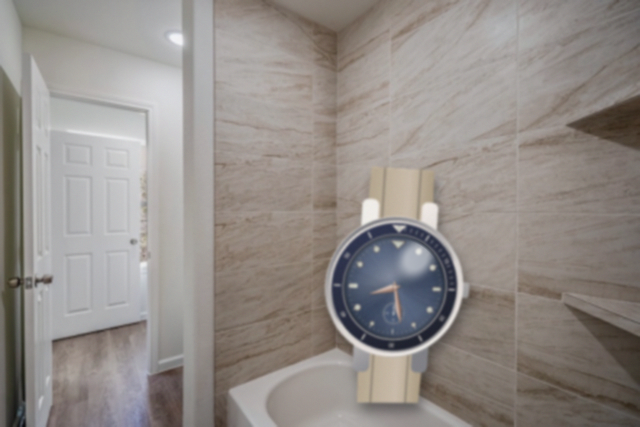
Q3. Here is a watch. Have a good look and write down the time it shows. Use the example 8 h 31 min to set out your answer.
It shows 8 h 28 min
